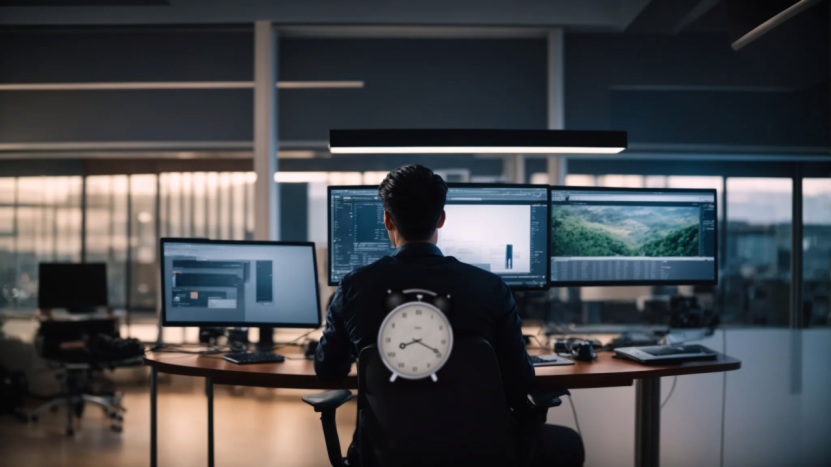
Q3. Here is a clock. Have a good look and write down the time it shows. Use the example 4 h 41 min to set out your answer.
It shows 8 h 19 min
